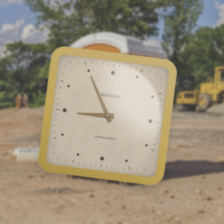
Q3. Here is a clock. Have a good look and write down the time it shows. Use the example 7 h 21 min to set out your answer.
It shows 8 h 55 min
